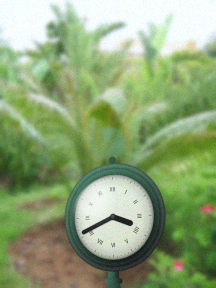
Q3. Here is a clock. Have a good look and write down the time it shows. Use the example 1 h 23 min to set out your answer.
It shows 3 h 41 min
